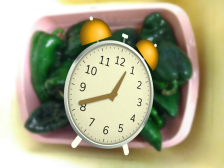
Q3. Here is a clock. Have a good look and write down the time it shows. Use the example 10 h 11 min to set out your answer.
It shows 12 h 41 min
